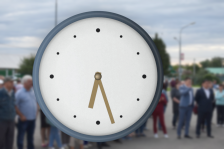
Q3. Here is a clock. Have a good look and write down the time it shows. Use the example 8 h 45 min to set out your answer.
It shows 6 h 27 min
